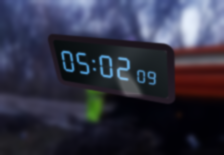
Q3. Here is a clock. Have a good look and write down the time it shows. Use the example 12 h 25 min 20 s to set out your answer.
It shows 5 h 02 min 09 s
